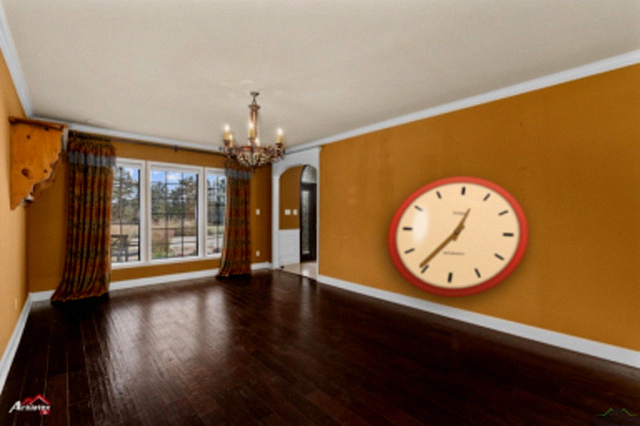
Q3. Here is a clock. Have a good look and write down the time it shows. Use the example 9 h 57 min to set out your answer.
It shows 12 h 36 min
